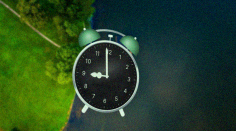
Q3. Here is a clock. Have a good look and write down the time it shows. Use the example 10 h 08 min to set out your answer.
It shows 8 h 59 min
